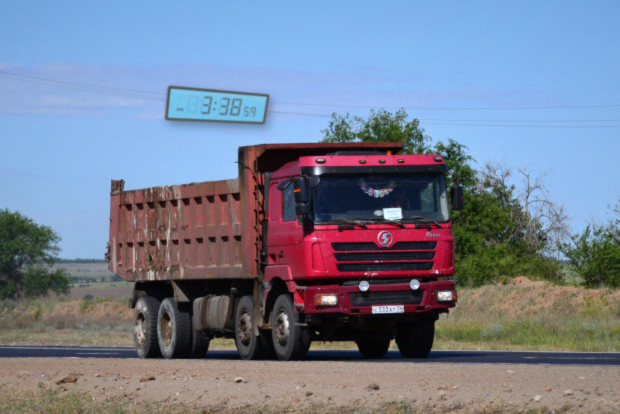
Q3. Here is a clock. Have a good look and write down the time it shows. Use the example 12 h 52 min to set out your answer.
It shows 3 h 38 min
